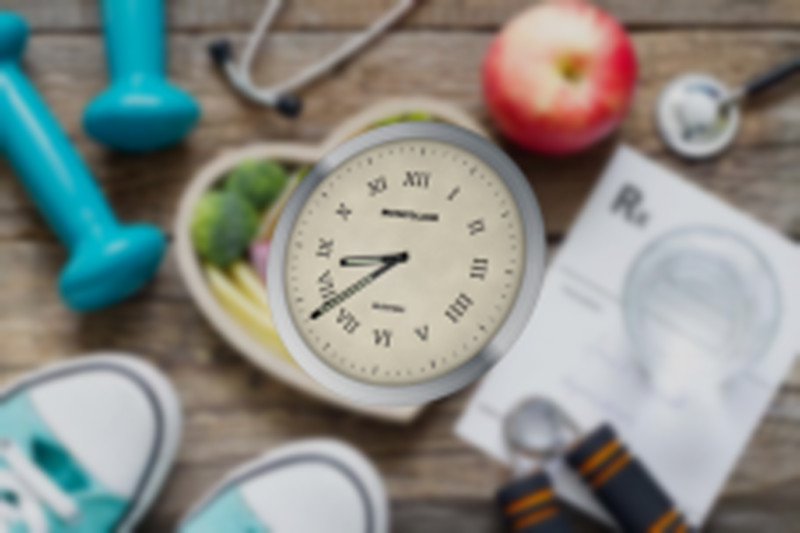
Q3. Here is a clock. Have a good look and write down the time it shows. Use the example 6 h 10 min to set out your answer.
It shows 8 h 38 min
